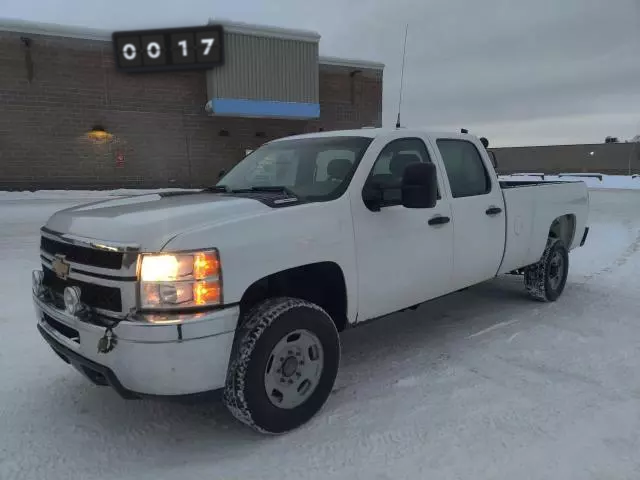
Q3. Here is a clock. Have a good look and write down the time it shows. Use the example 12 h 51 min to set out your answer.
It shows 0 h 17 min
